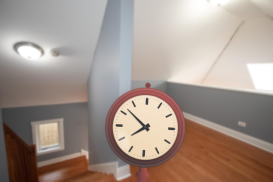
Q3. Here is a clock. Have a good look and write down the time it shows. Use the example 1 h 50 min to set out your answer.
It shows 7 h 52 min
